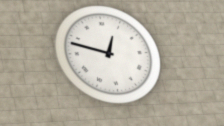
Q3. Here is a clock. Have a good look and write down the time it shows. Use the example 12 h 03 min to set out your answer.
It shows 12 h 48 min
